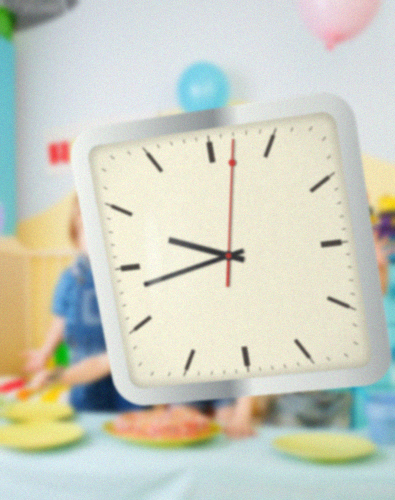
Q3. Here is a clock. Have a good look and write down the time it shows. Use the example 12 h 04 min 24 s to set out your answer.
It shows 9 h 43 min 02 s
